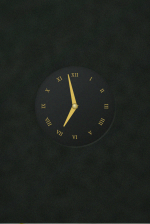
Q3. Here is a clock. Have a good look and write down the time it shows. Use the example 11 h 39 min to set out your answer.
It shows 6 h 58 min
